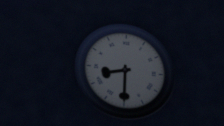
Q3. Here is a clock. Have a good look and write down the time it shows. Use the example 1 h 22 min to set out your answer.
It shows 8 h 30 min
